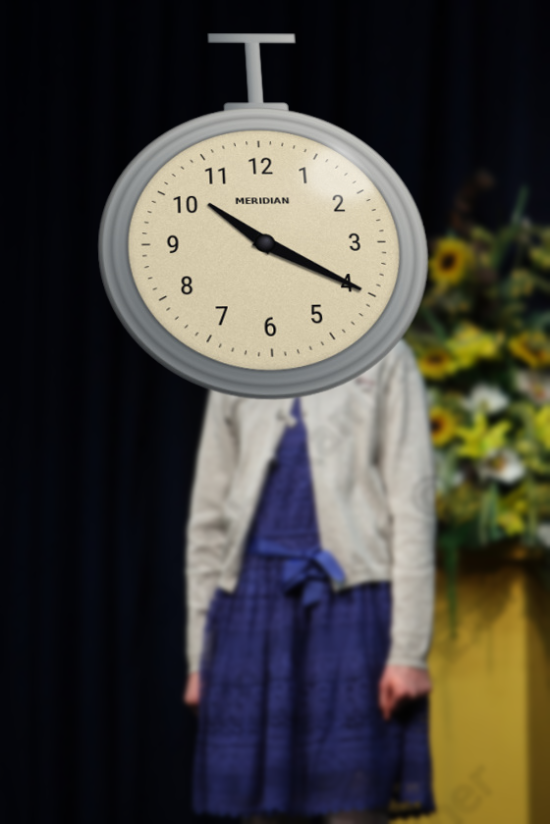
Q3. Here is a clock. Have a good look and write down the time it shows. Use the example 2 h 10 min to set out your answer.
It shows 10 h 20 min
